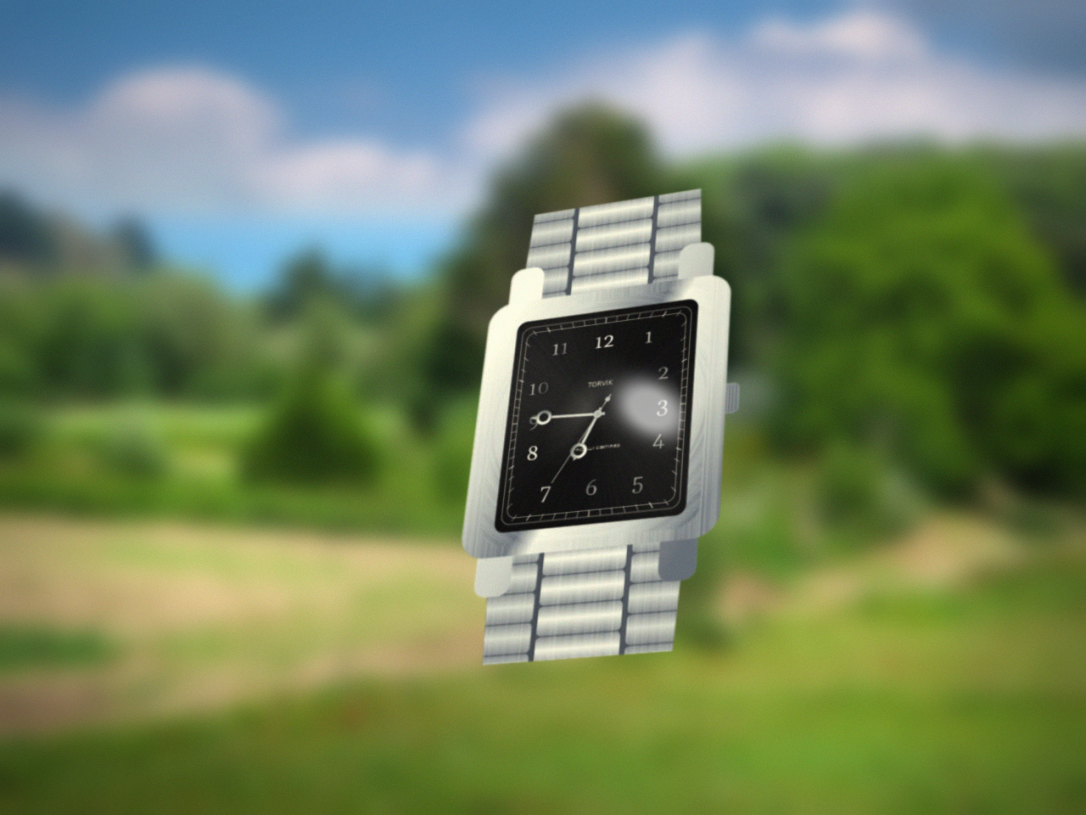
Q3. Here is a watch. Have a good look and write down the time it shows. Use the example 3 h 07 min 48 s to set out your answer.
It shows 6 h 45 min 35 s
